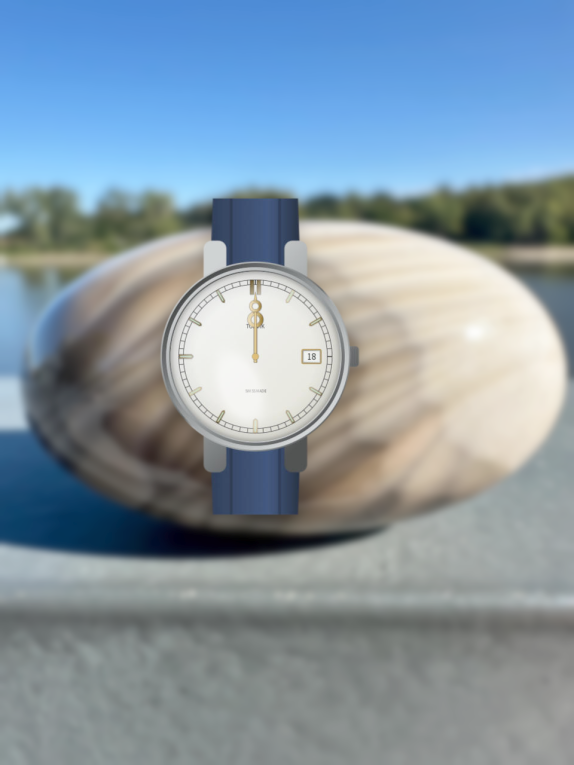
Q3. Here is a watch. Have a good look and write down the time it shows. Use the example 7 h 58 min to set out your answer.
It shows 12 h 00 min
